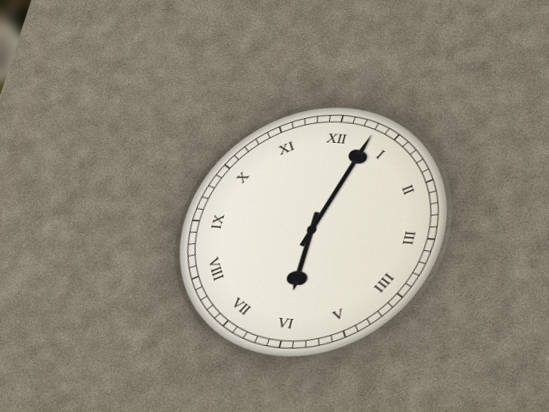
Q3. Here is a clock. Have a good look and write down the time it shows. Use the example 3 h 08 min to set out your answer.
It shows 6 h 03 min
